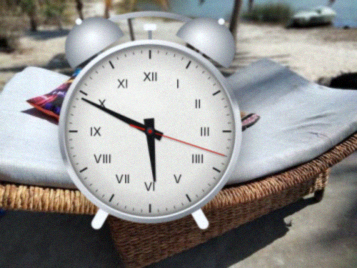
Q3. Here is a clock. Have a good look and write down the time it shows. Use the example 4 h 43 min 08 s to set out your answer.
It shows 5 h 49 min 18 s
